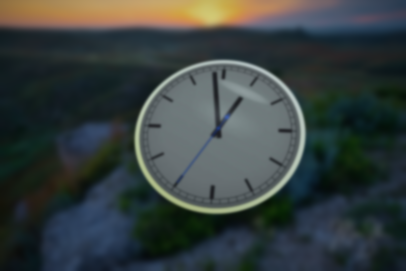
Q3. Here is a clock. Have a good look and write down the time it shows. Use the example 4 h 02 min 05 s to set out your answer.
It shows 12 h 58 min 35 s
